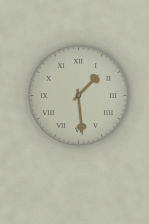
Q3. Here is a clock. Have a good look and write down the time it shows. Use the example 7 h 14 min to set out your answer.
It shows 1 h 29 min
